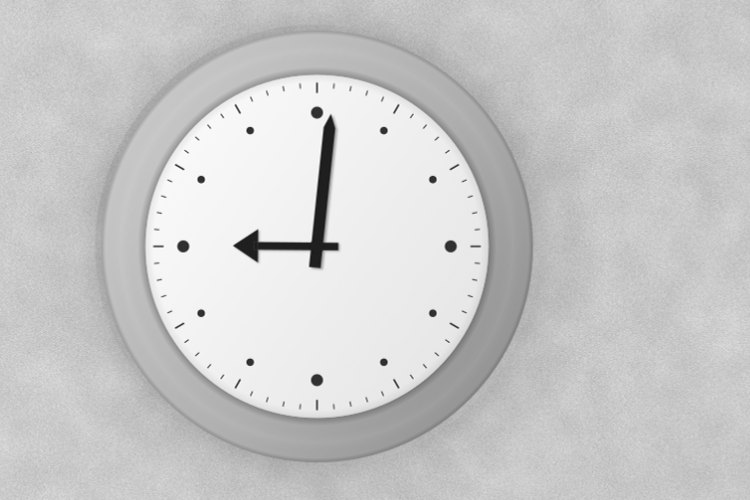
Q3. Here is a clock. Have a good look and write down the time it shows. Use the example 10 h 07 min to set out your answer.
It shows 9 h 01 min
